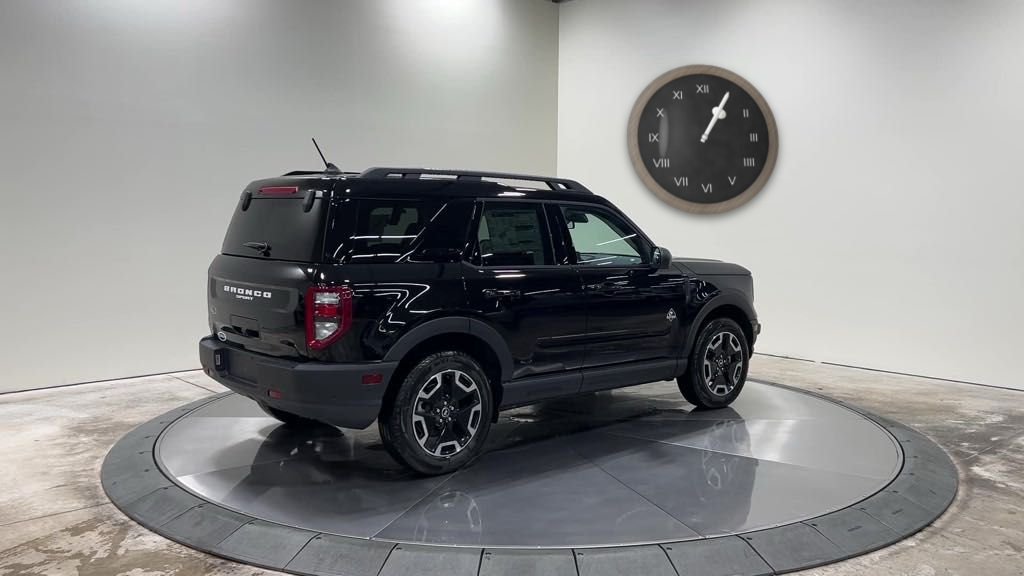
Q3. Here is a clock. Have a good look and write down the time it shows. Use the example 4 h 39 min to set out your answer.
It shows 1 h 05 min
